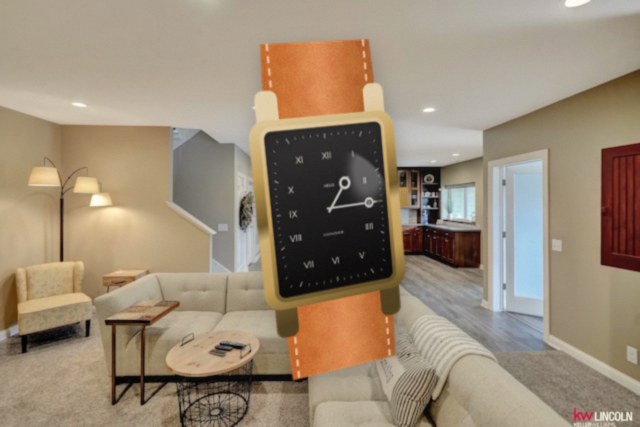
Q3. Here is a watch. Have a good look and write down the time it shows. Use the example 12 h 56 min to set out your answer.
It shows 1 h 15 min
